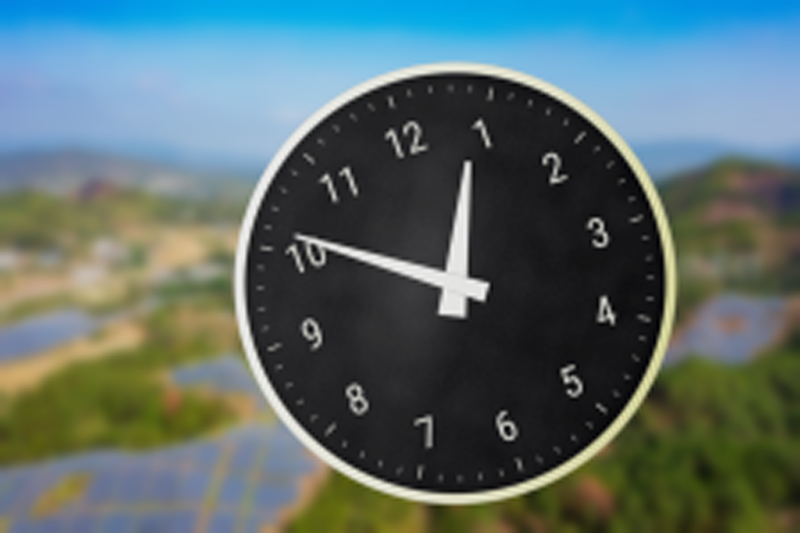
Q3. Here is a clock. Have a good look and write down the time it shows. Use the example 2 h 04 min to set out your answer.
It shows 12 h 51 min
